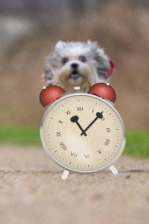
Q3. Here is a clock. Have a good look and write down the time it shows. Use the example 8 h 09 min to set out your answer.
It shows 11 h 08 min
